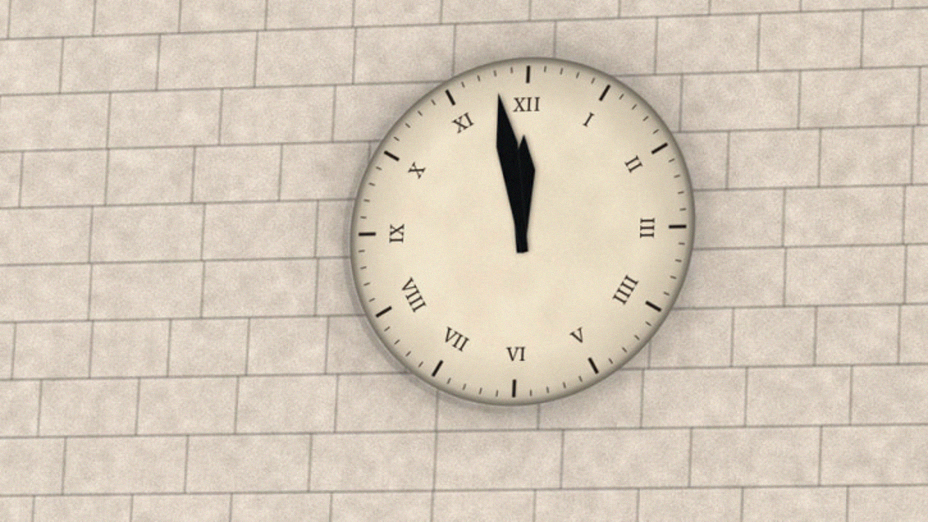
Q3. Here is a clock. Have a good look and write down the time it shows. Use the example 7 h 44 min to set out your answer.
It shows 11 h 58 min
